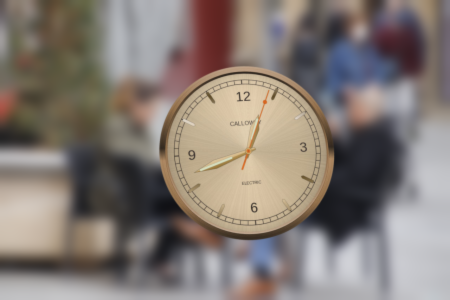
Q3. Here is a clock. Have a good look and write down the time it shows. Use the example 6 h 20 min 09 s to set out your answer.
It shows 12 h 42 min 04 s
